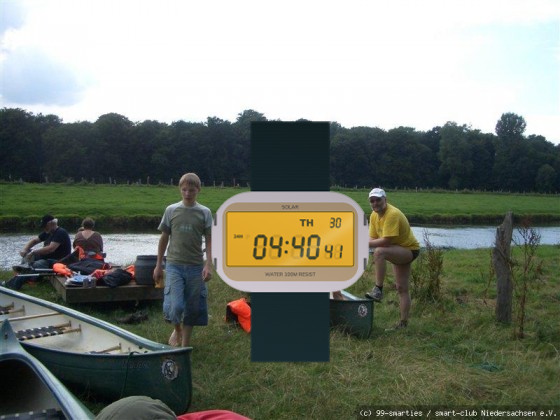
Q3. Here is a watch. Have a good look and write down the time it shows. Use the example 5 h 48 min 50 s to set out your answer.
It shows 4 h 40 min 41 s
